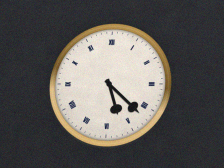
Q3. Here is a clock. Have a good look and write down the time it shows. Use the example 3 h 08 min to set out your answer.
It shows 5 h 22 min
